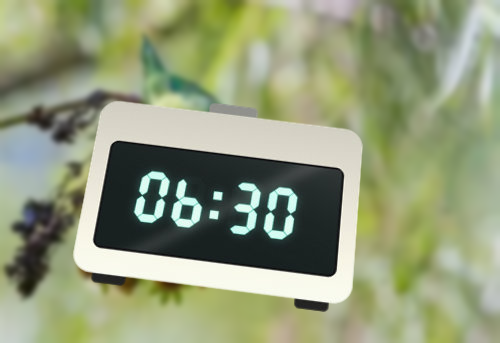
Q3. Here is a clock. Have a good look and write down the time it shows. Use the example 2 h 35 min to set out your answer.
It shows 6 h 30 min
